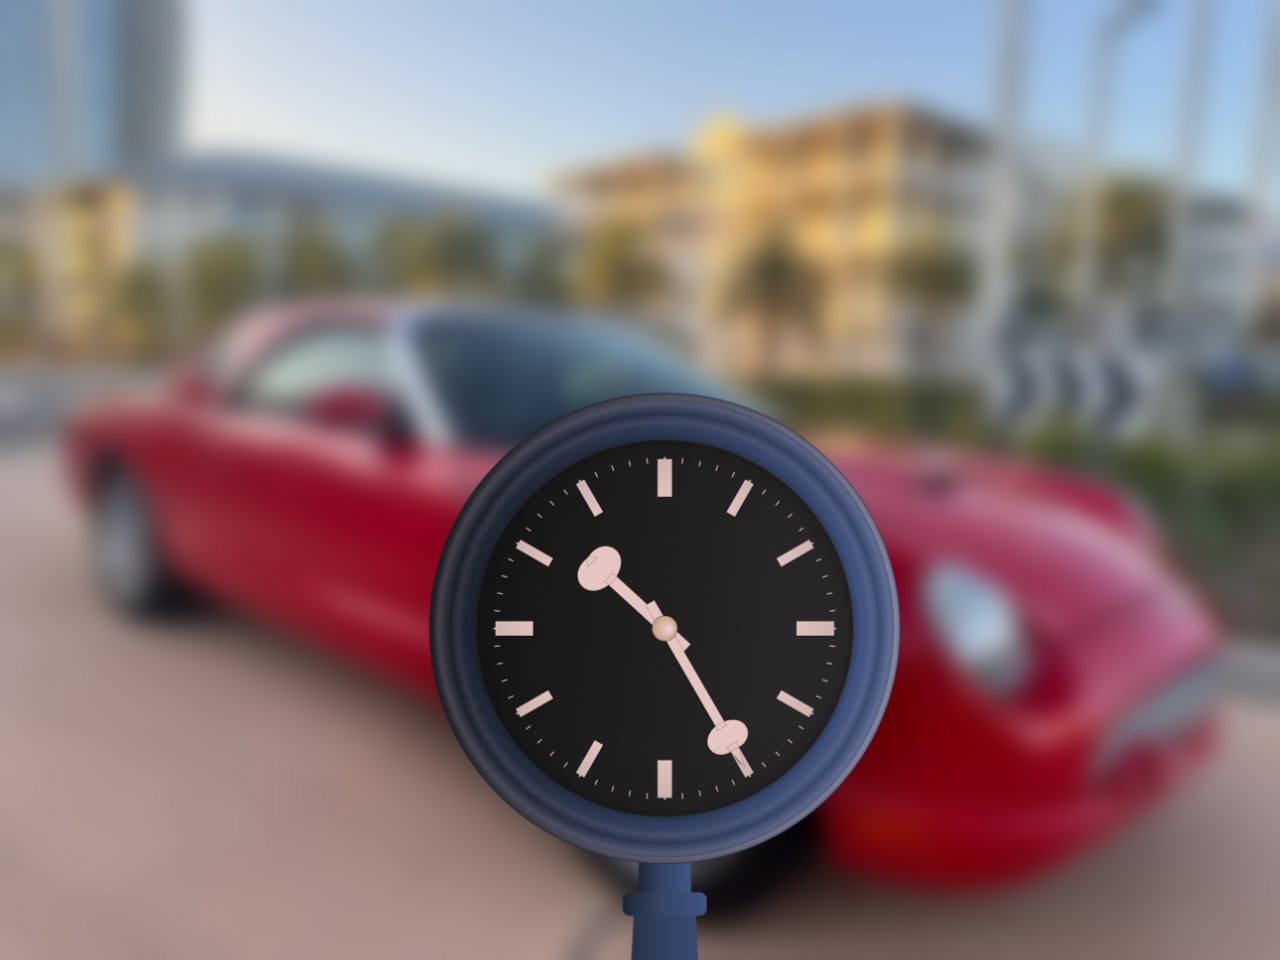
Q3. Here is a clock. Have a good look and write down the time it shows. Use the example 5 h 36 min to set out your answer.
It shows 10 h 25 min
